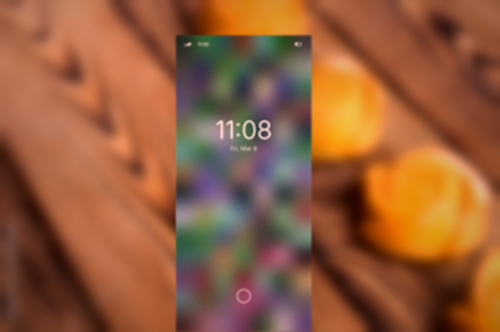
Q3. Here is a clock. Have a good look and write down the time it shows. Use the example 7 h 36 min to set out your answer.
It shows 11 h 08 min
